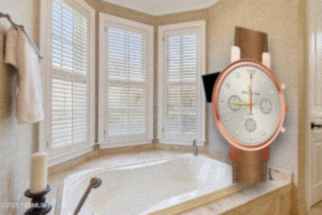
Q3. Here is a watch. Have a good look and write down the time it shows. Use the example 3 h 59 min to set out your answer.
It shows 11 h 45 min
